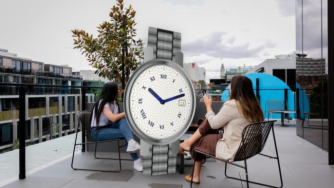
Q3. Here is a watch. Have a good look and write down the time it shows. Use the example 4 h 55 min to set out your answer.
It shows 10 h 12 min
